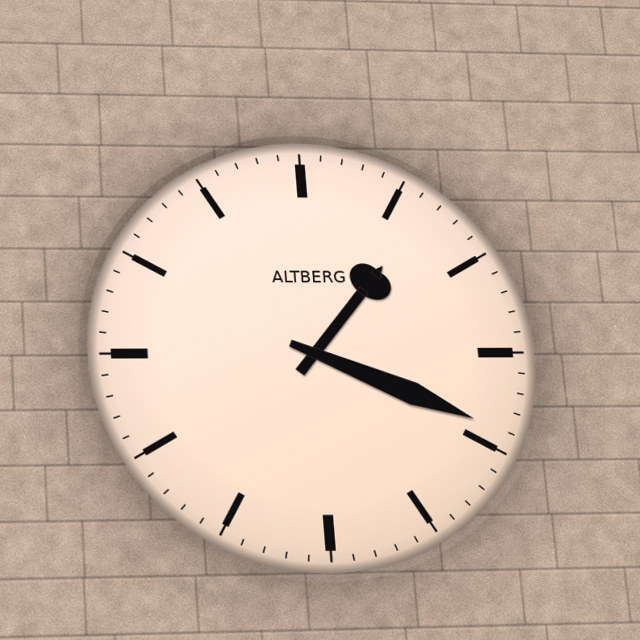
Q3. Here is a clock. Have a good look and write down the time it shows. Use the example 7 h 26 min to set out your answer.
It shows 1 h 19 min
